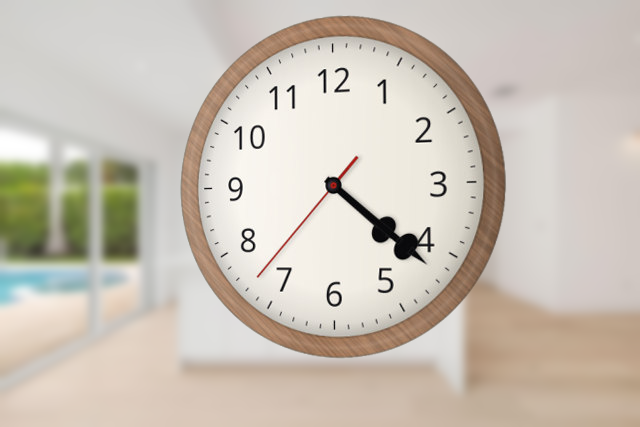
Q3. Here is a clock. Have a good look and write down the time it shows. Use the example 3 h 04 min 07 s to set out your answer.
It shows 4 h 21 min 37 s
